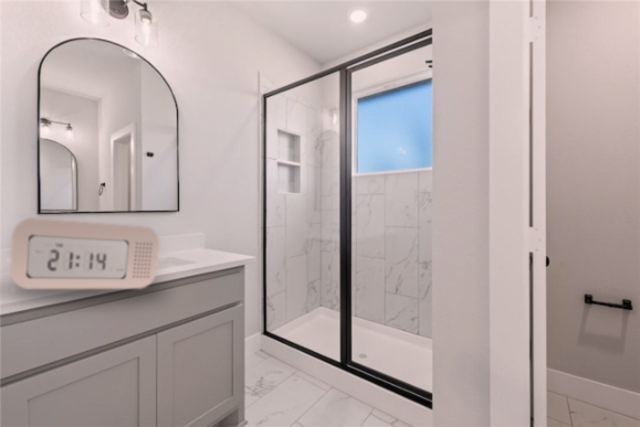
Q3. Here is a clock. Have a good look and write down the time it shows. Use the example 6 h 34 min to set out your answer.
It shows 21 h 14 min
